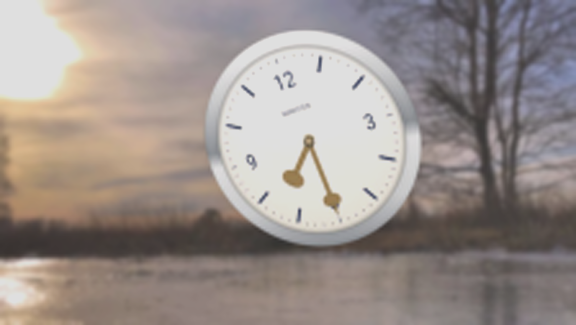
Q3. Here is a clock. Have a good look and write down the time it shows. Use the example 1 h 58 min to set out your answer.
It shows 7 h 30 min
